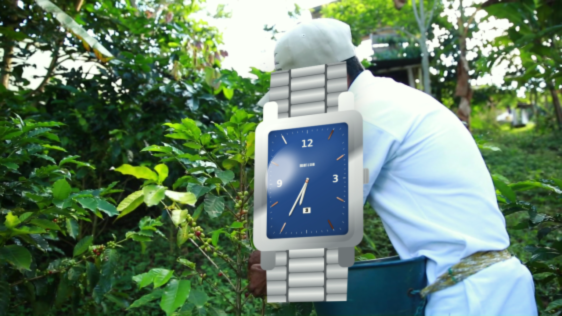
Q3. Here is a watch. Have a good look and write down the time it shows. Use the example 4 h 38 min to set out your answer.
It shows 6 h 35 min
